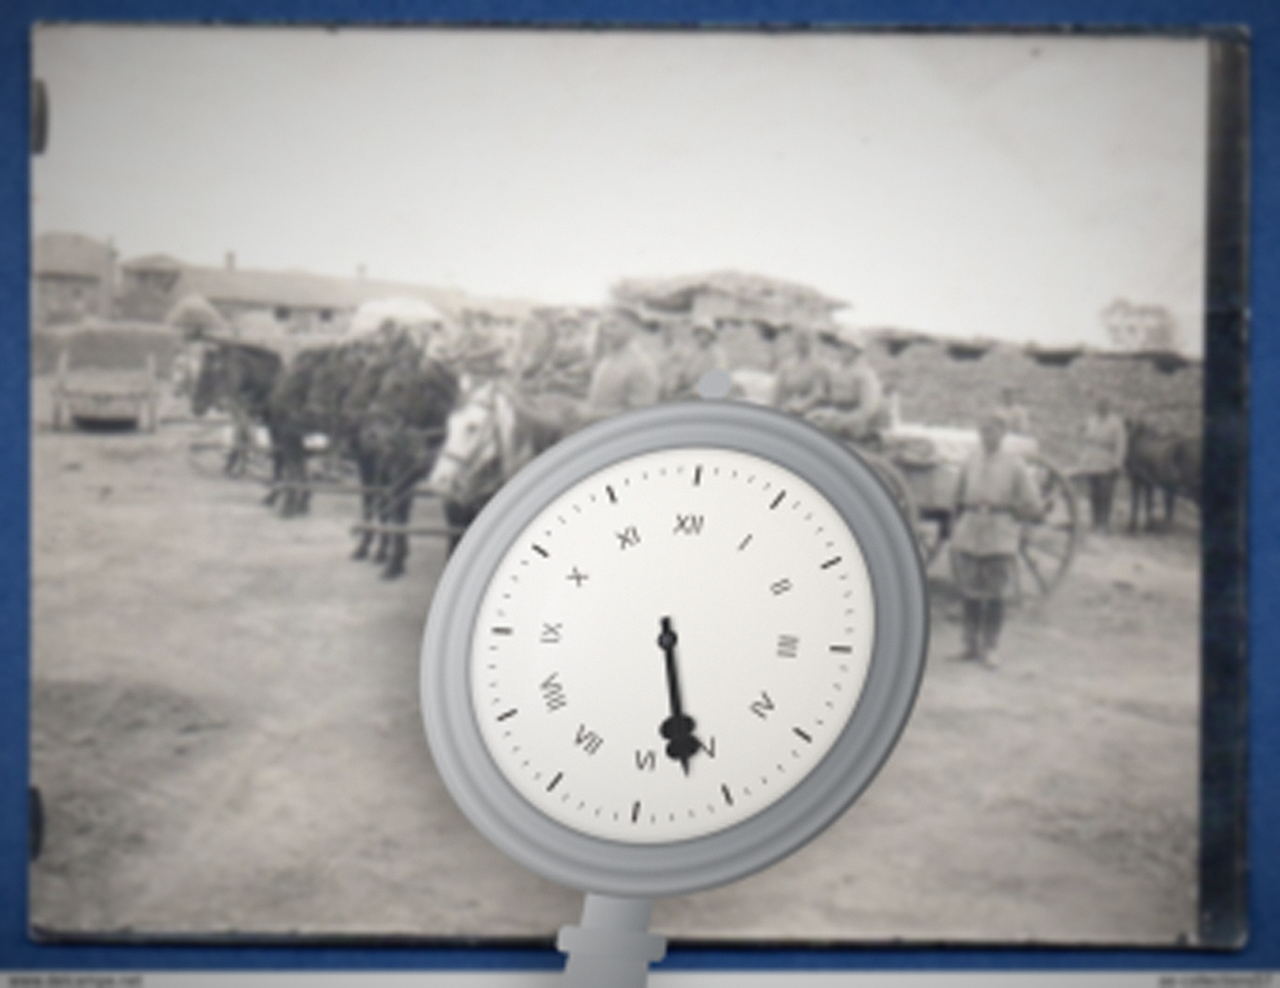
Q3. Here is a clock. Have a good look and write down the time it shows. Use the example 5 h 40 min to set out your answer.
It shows 5 h 27 min
